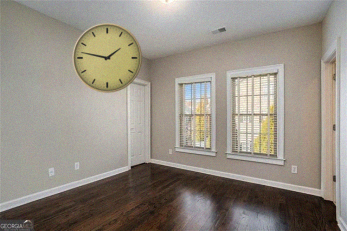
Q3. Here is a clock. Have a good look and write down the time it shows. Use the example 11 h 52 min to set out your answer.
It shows 1 h 47 min
